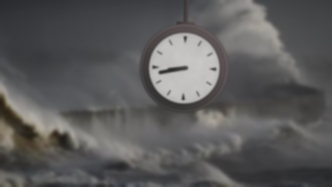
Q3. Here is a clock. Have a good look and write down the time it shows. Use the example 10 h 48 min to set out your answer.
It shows 8 h 43 min
